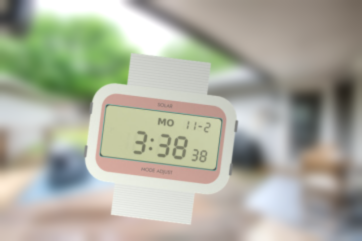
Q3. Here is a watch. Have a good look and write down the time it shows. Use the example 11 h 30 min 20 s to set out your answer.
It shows 3 h 38 min 38 s
